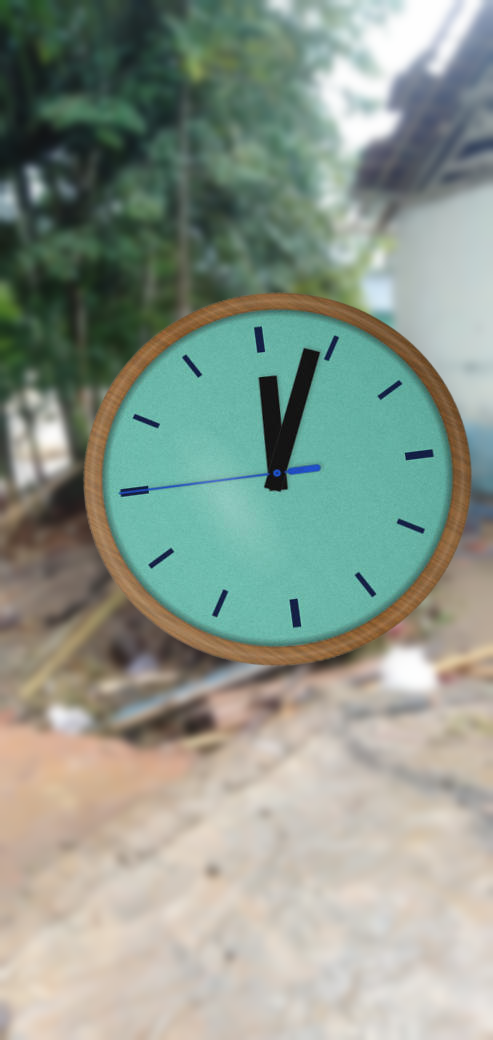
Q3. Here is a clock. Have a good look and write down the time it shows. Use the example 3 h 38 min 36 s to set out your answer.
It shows 12 h 03 min 45 s
